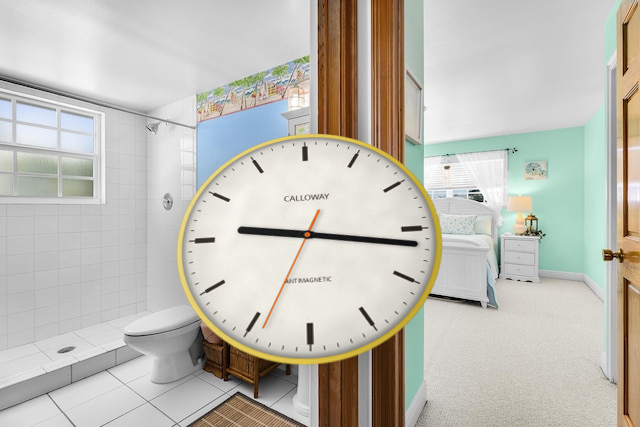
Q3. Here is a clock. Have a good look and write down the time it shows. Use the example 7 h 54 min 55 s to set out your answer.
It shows 9 h 16 min 34 s
